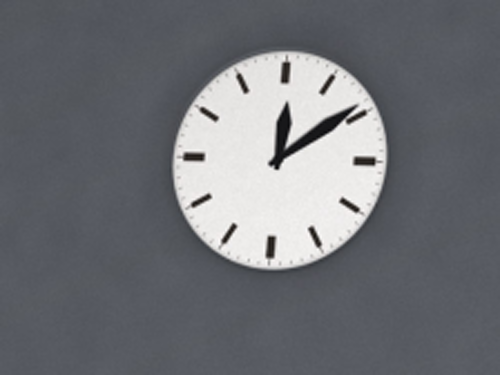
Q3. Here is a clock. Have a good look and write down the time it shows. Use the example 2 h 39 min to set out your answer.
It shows 12 h 09 min
